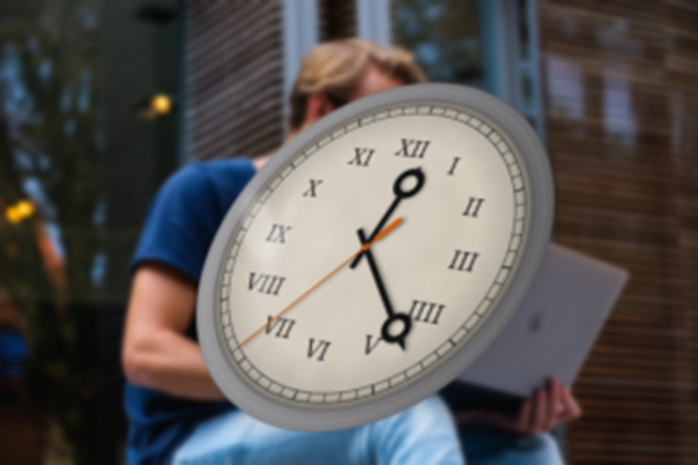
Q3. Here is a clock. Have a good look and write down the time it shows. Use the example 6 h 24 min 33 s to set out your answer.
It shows 12 h 22 min 36 s
